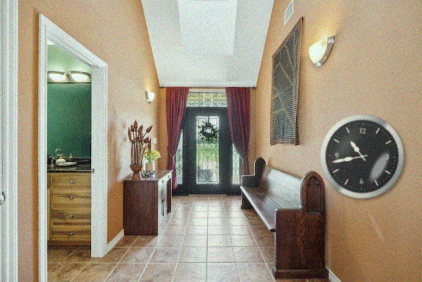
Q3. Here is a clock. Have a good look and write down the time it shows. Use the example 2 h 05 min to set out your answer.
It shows 10 h 43 min
